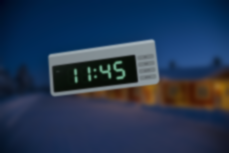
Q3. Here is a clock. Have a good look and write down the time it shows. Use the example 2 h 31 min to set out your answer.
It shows 11 h 45 min
